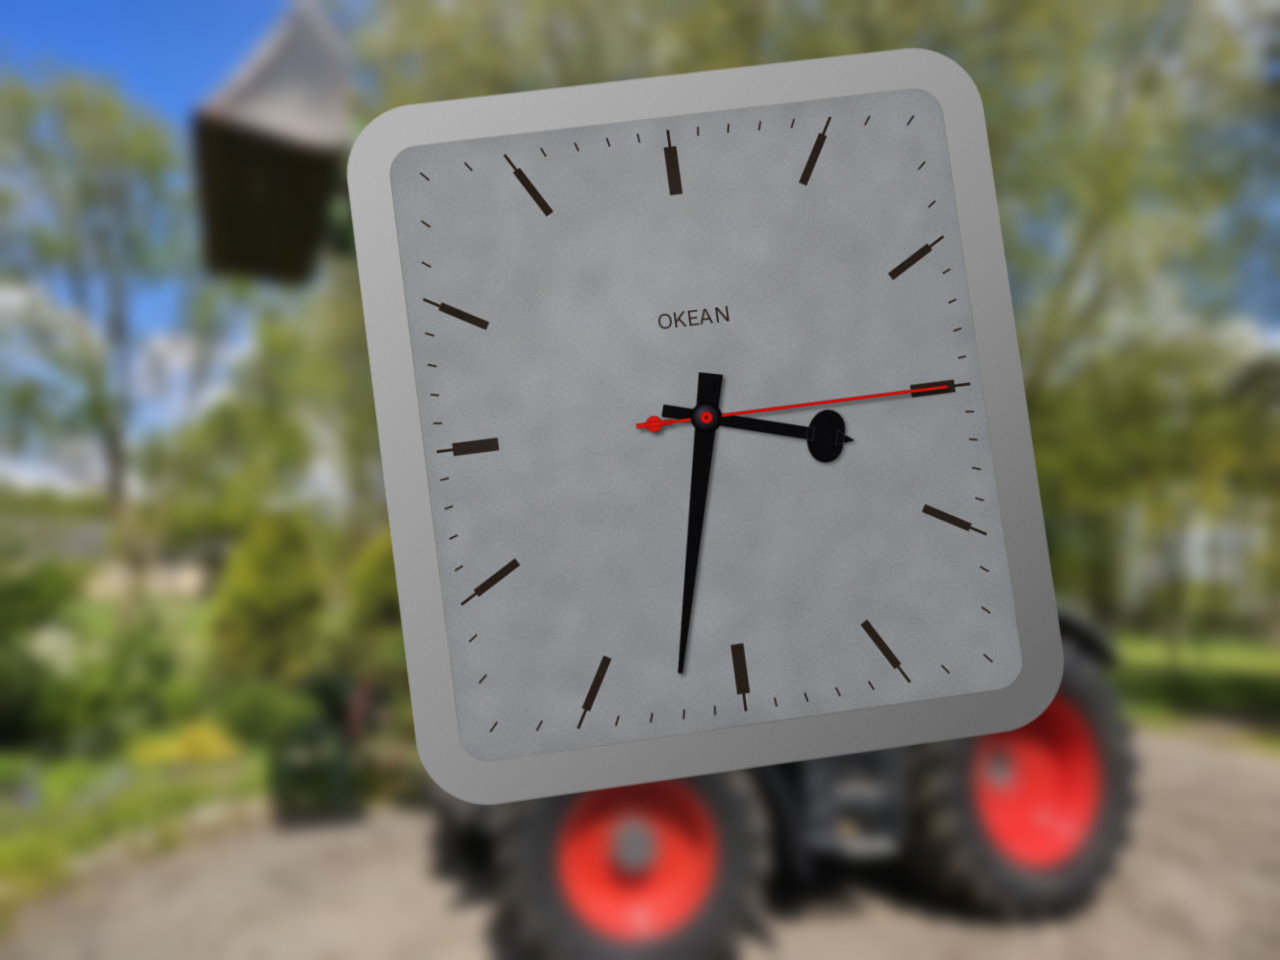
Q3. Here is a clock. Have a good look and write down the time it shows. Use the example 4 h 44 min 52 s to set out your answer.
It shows 3 h 32 min 15 s
